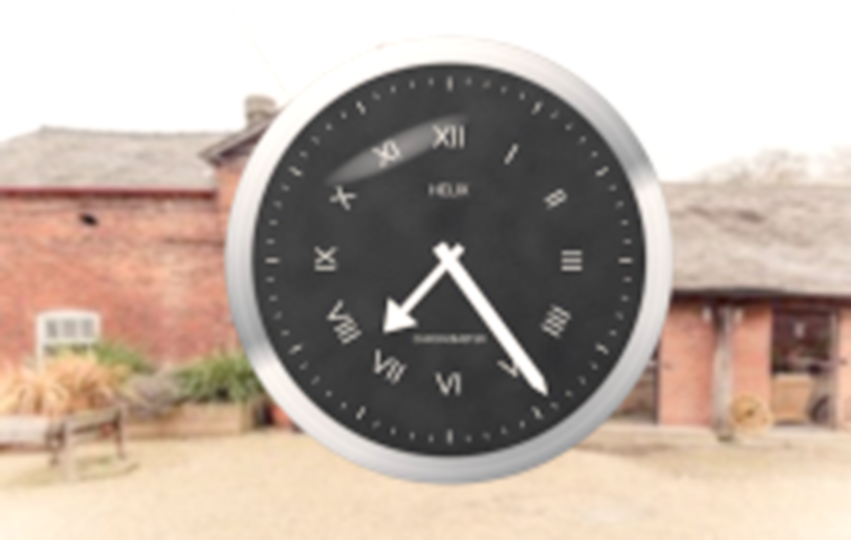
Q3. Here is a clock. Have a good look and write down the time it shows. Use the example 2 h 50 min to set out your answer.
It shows 7 h 24 min
